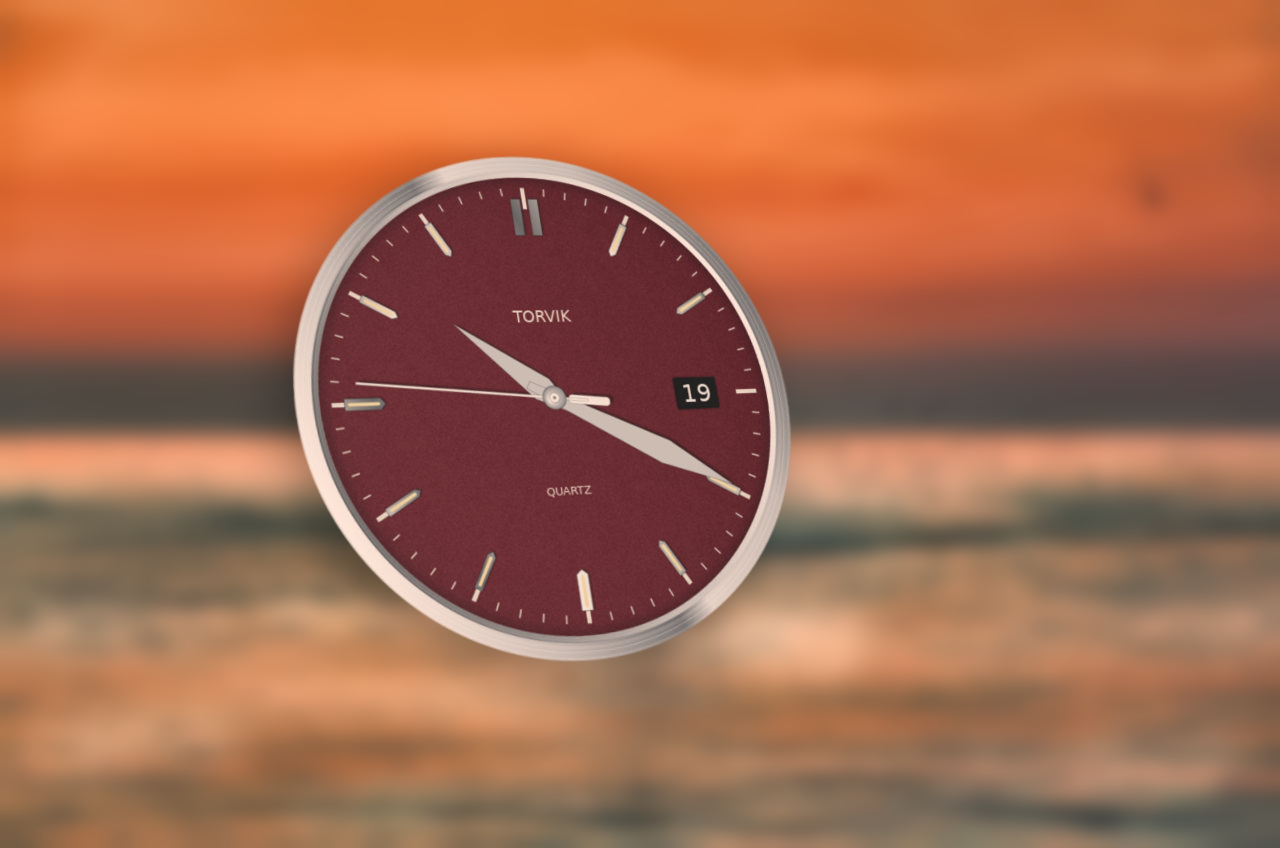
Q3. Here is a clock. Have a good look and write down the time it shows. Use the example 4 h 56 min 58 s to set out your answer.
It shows 10 h 19 min 46 s
